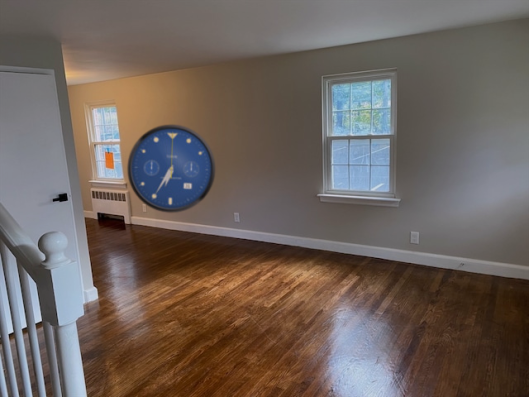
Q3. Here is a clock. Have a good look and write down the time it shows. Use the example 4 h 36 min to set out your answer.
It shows 6 h 35 min
